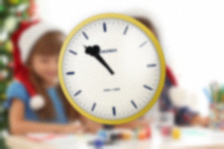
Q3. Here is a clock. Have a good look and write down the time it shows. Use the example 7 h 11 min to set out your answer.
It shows 10 h 53 min
